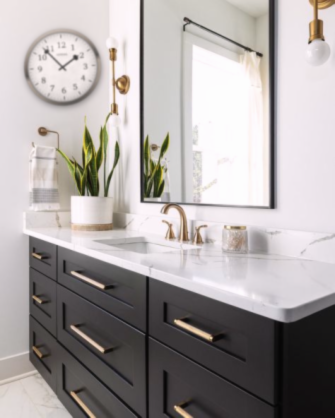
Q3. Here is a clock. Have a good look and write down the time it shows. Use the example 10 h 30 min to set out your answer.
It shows 1 h 53 min
